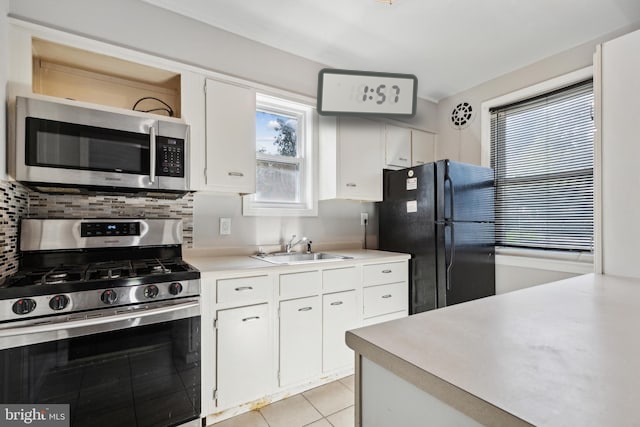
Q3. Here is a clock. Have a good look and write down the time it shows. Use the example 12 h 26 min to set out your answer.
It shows 1 h 57 min
